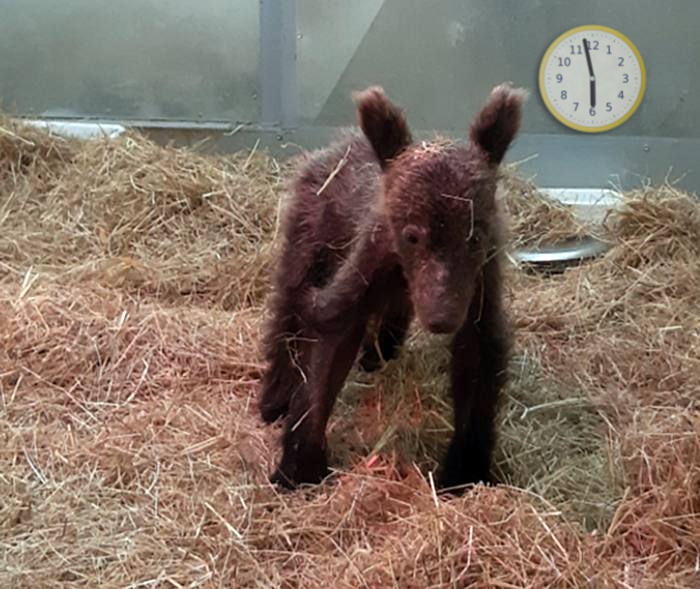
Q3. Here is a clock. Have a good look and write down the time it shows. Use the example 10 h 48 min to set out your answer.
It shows 5 h 58 min
